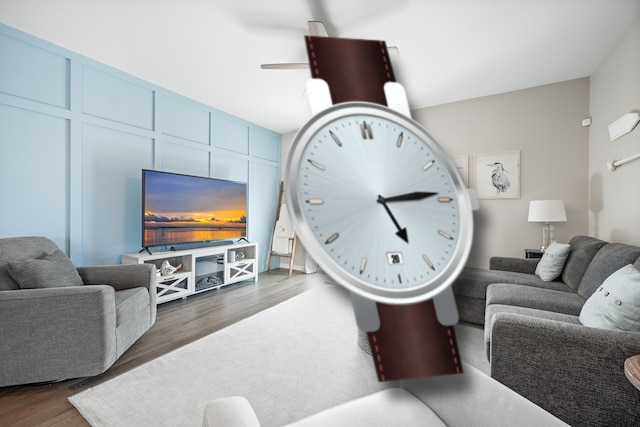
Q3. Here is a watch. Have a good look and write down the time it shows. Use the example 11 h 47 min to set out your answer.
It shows 5 h 14 min
